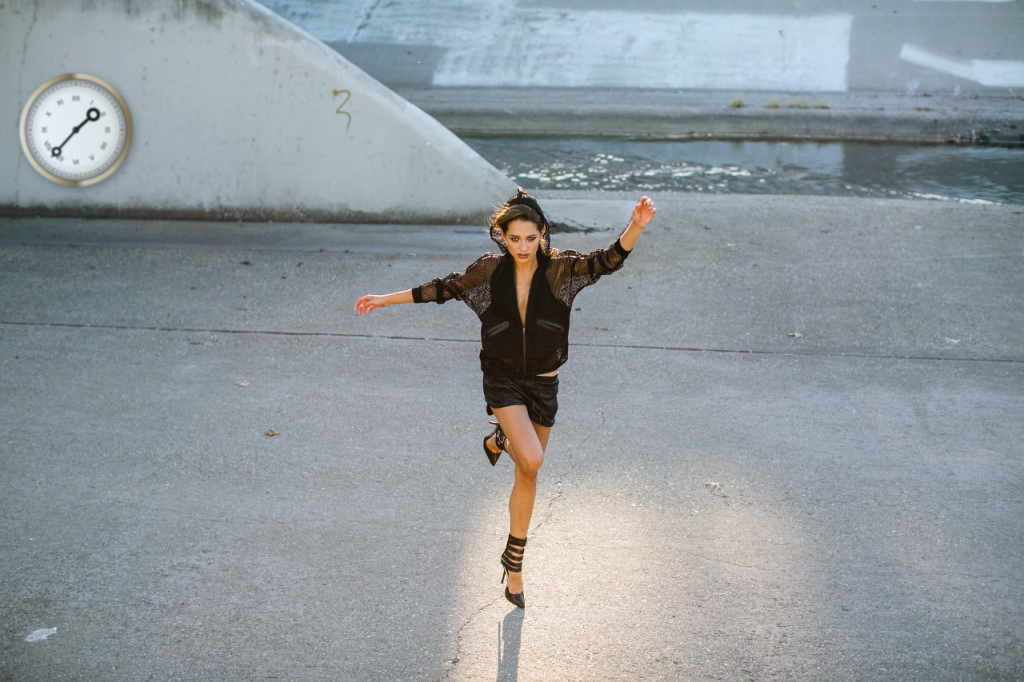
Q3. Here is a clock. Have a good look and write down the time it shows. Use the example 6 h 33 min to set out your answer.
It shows 1 h 37 min
